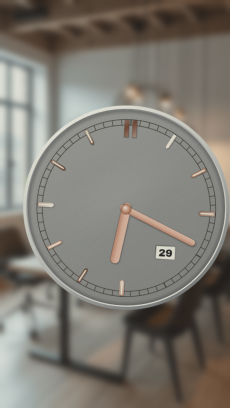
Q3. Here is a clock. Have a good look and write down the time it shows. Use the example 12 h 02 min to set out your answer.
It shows 6 h 19 min
